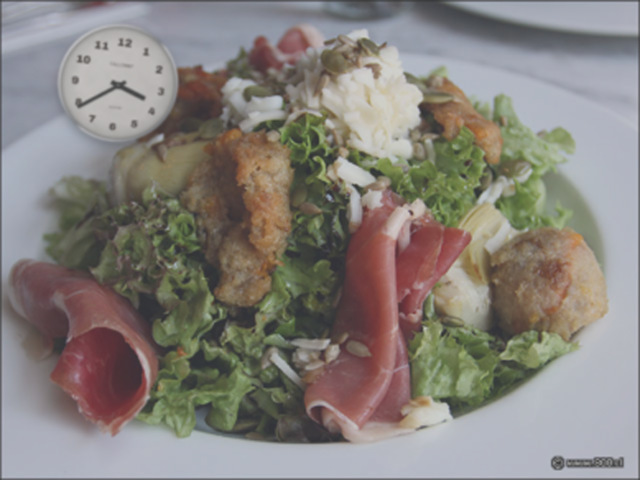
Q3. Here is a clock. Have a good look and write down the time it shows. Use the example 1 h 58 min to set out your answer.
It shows 3 h 39 min
